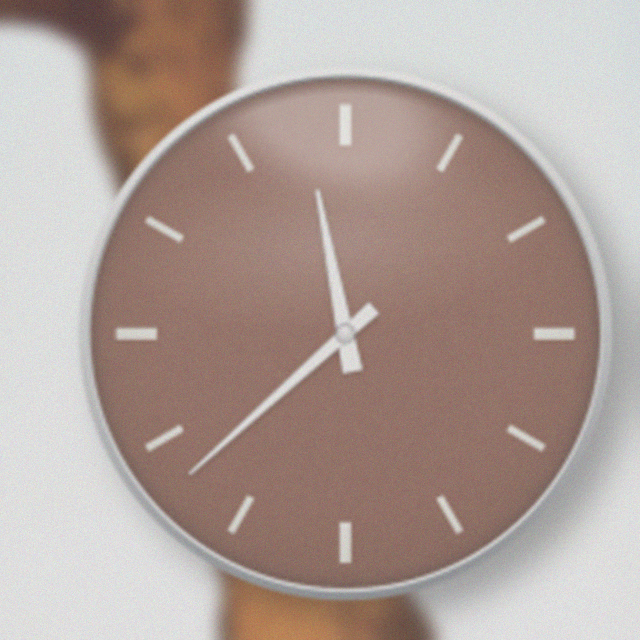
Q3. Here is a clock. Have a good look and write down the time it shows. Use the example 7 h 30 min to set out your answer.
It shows 11 h 38 min
